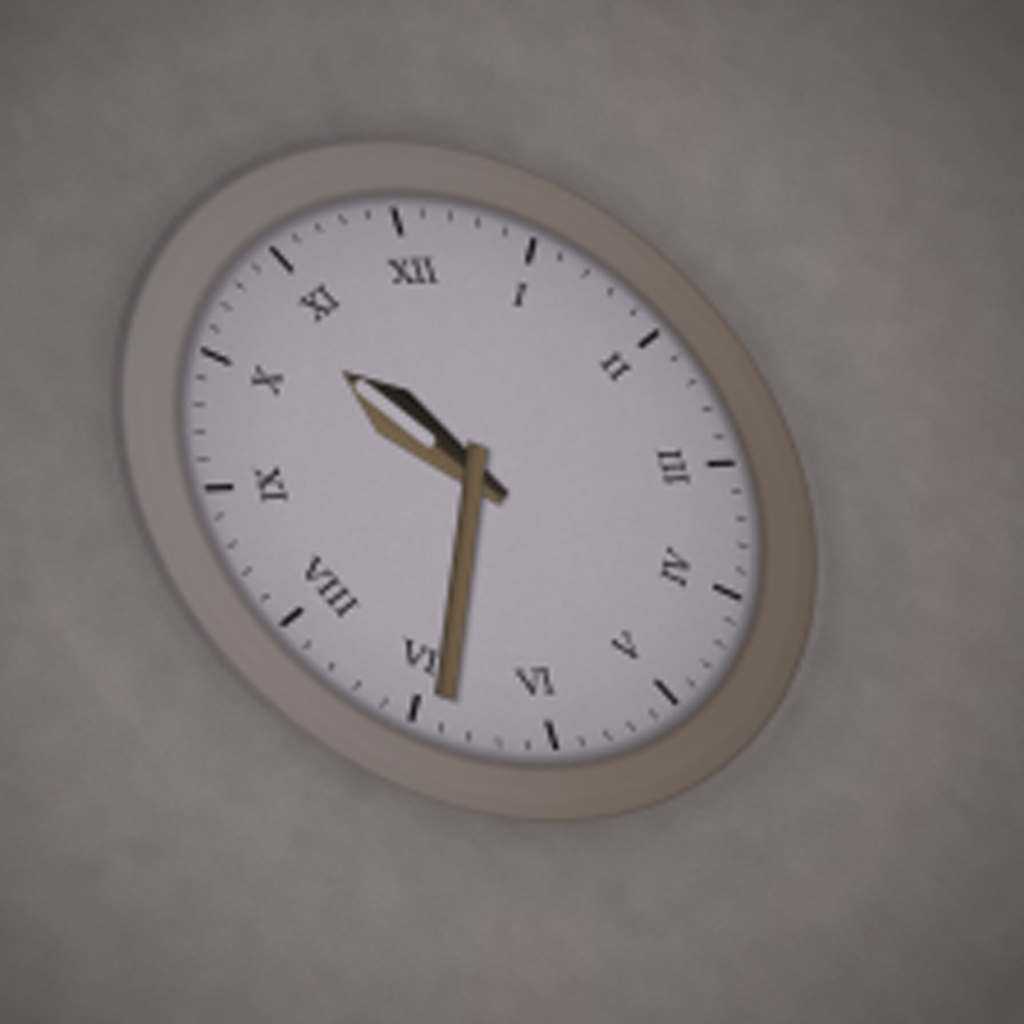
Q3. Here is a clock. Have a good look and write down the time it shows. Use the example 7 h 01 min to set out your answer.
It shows 10 h 34 min
